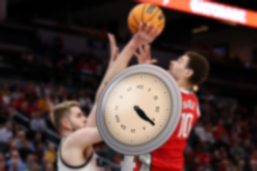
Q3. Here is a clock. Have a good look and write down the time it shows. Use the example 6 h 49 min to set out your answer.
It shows 4 h 21 min
